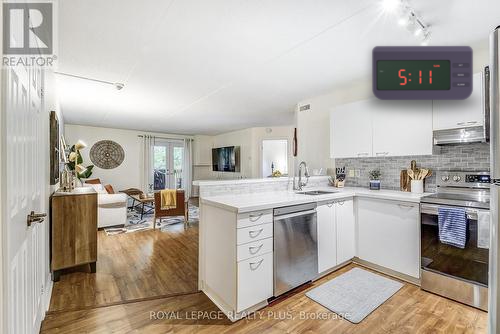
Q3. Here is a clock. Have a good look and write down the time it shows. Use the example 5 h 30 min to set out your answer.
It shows 5 h 11 min
